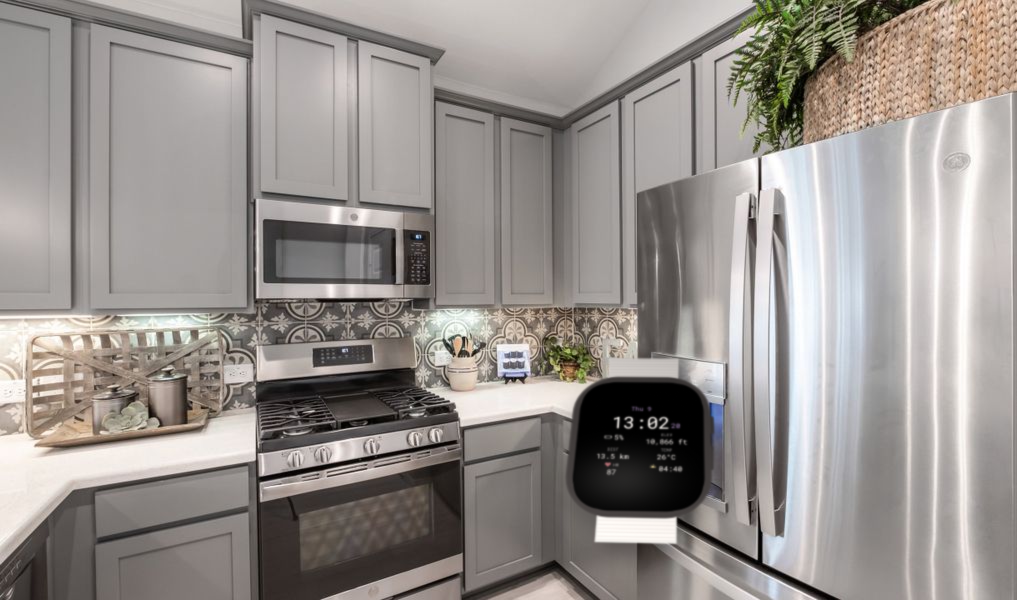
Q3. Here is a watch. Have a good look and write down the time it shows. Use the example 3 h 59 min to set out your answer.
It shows 13 h 02 min
